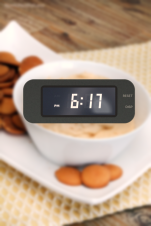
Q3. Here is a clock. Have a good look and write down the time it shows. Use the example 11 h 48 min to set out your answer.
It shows 6 h 17 min
